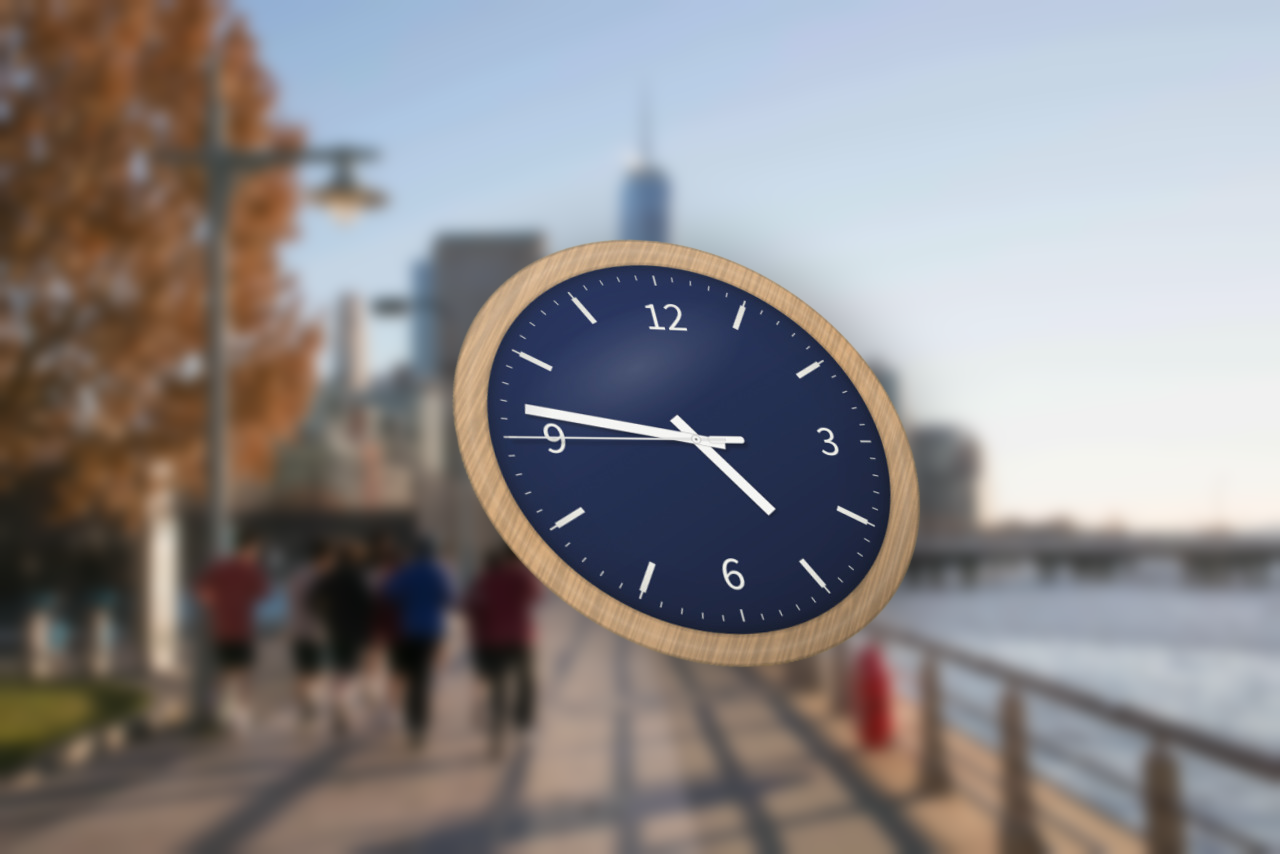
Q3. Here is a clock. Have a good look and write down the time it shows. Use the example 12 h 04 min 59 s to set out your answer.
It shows 4 h 46 min 45 s
